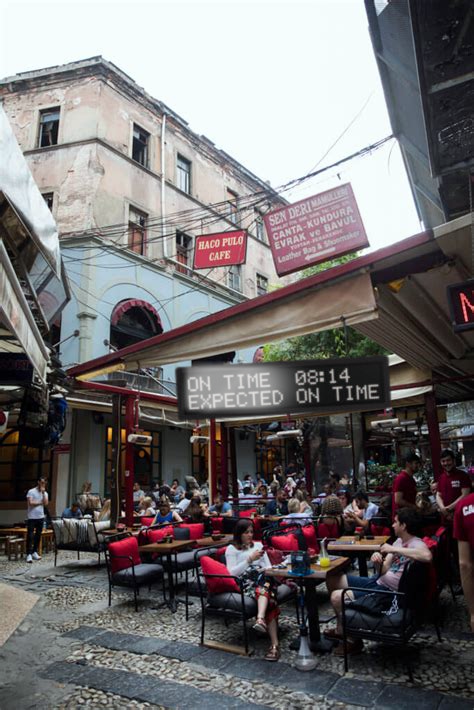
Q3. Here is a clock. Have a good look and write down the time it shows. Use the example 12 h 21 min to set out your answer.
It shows 8 h 14 min
